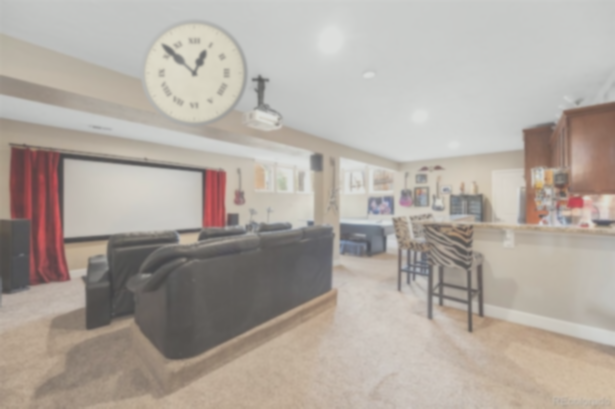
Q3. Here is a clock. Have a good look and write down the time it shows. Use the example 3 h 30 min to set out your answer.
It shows 12 h 52 min
